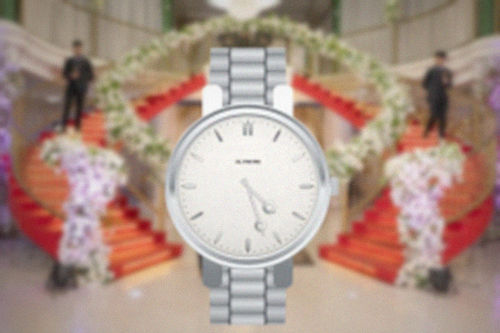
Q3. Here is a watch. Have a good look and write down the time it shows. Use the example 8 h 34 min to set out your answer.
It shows 4 h 27 min
